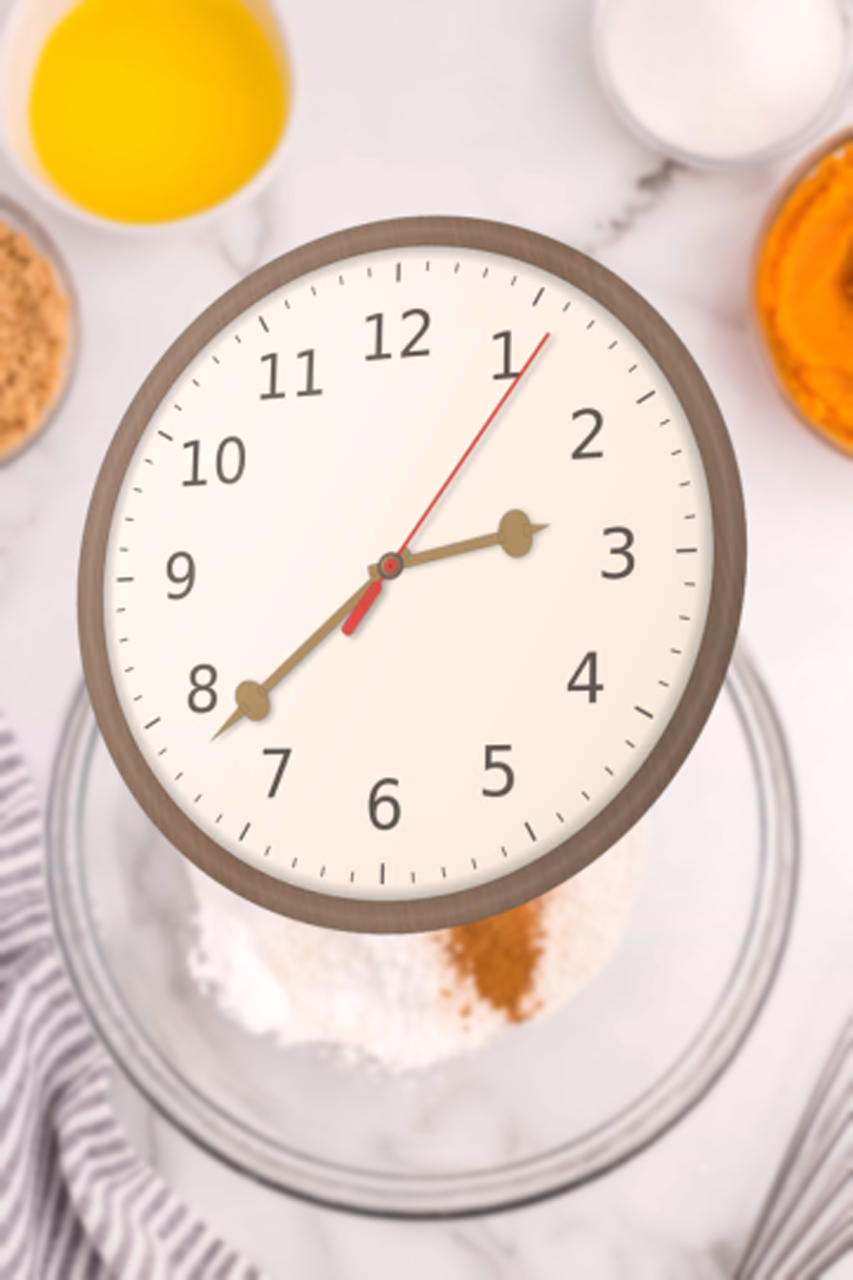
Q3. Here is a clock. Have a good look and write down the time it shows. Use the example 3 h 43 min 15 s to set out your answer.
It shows 2 h 38 min 06 s
